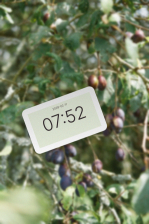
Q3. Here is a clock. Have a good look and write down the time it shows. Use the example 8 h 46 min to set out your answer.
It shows 7 h 52 min
